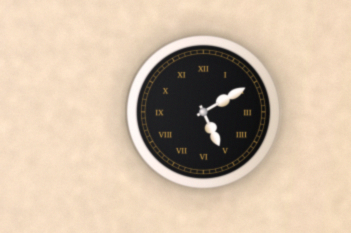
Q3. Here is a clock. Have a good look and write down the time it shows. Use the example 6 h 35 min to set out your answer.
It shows 5 h 10 min
